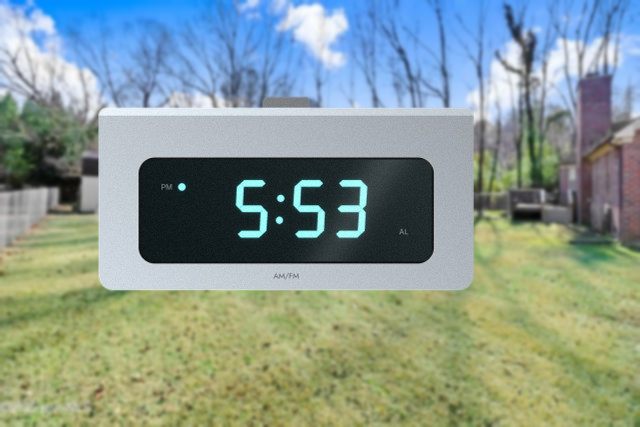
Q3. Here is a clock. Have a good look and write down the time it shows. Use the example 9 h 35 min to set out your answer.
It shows 5 h 53 min
